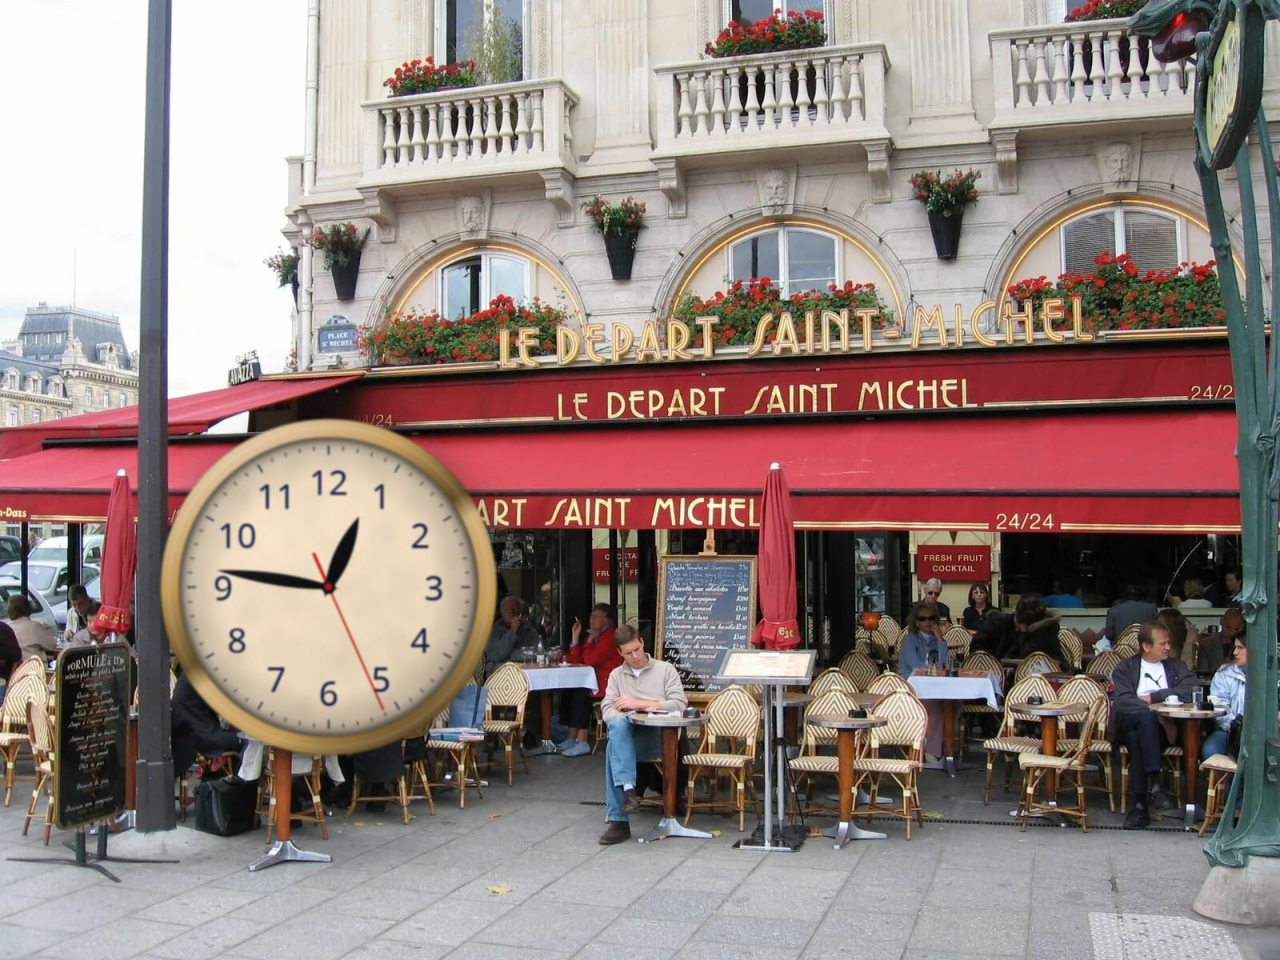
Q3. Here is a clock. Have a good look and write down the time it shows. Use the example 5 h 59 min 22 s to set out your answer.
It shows 12 h 46 min 26 s
